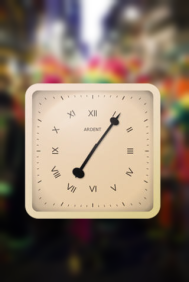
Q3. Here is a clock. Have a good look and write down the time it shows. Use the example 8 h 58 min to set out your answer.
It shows 7 h 06 min
